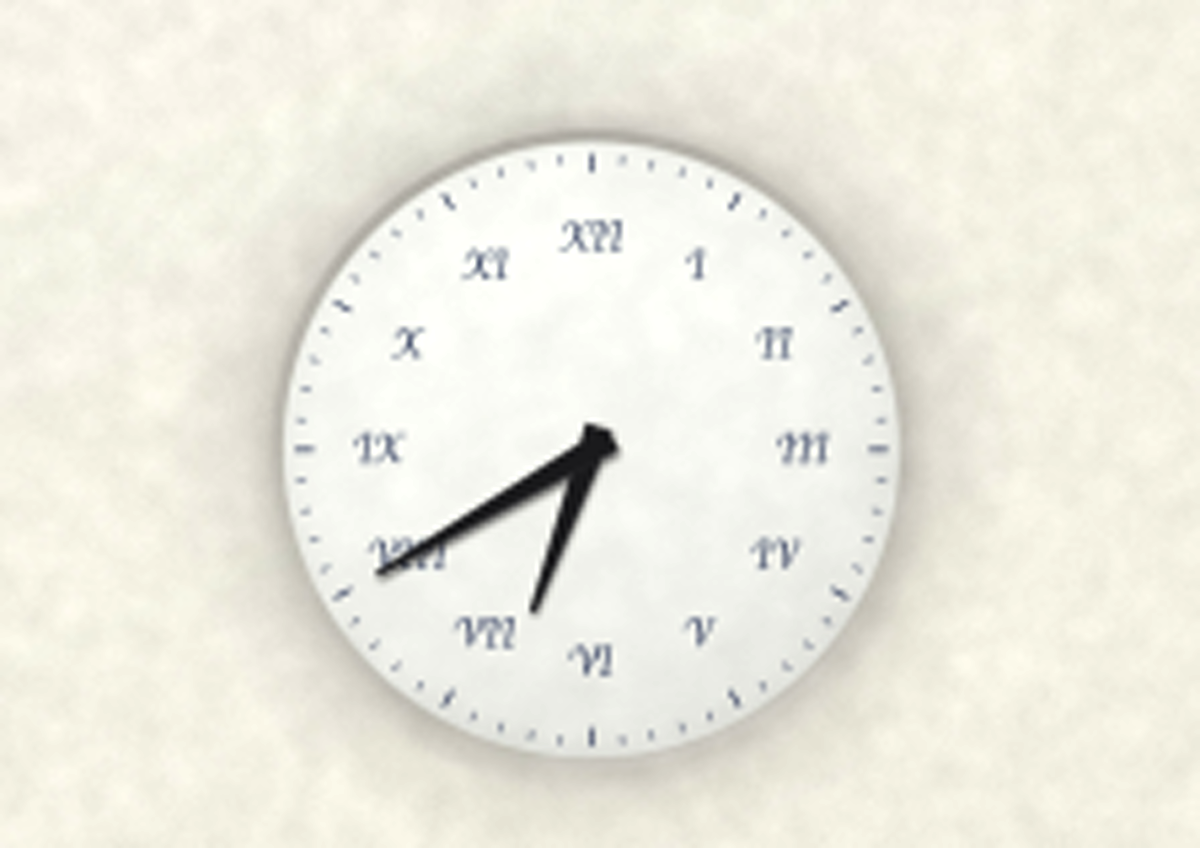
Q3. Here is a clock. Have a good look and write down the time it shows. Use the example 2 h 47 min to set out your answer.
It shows 6 h 40 min
